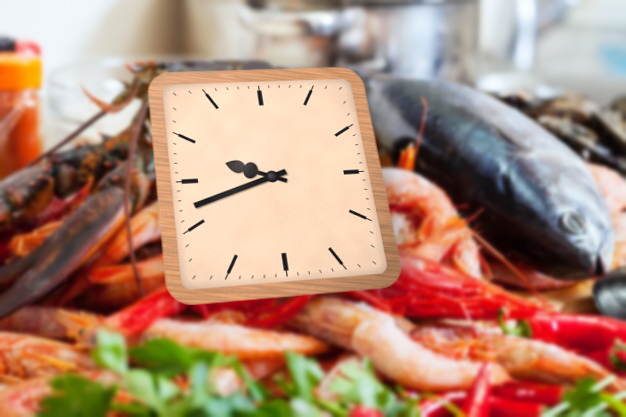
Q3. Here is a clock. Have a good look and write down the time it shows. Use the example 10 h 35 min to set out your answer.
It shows 9 h 42 min
